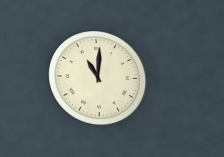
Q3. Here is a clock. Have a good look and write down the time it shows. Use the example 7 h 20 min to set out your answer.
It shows 11 h 01 min
